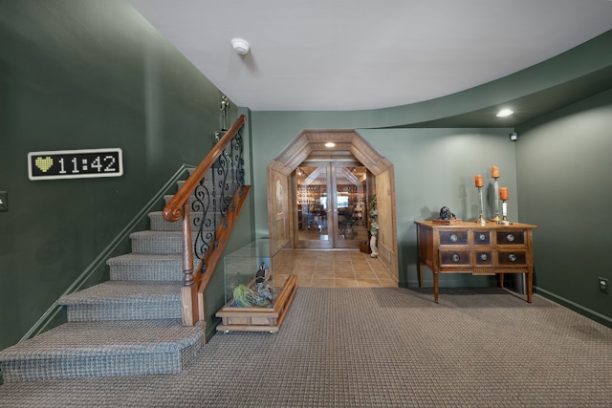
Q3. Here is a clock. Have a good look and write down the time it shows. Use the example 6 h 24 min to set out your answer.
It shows 11 h 42 min
